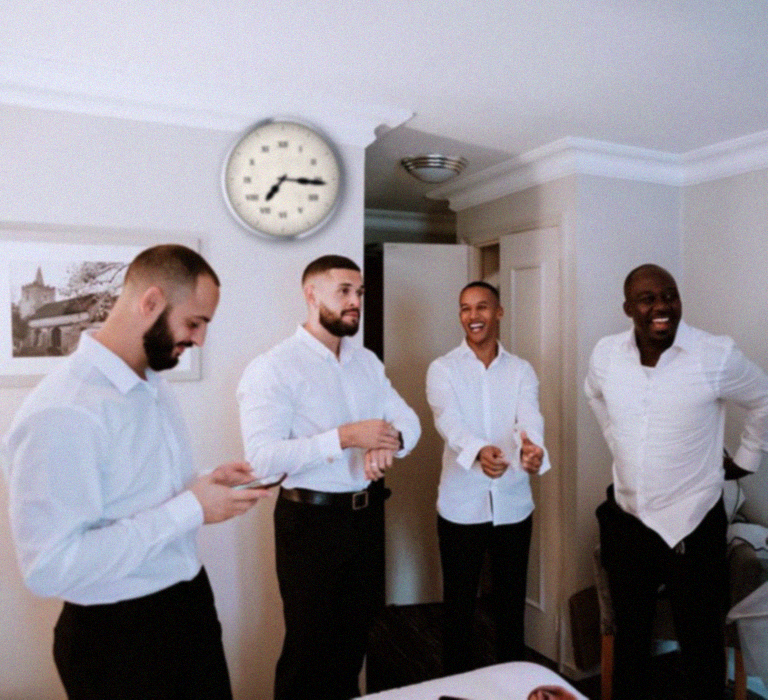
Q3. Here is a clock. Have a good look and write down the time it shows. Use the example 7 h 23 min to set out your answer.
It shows 7 h 16 min
